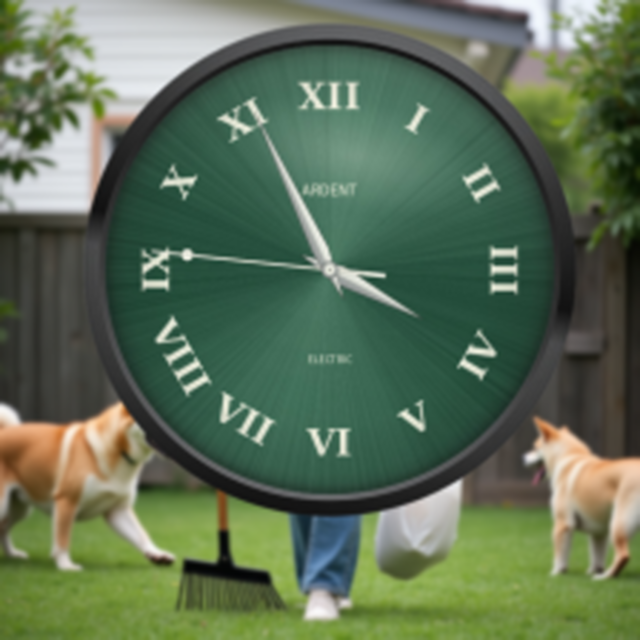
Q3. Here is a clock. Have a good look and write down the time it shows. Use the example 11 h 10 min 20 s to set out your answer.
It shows 3 h 55 min 46 s
